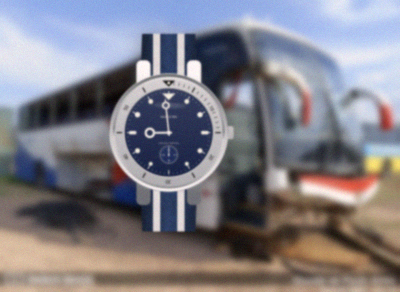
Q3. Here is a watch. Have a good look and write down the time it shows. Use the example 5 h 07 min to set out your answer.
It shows 8 h 59 min
